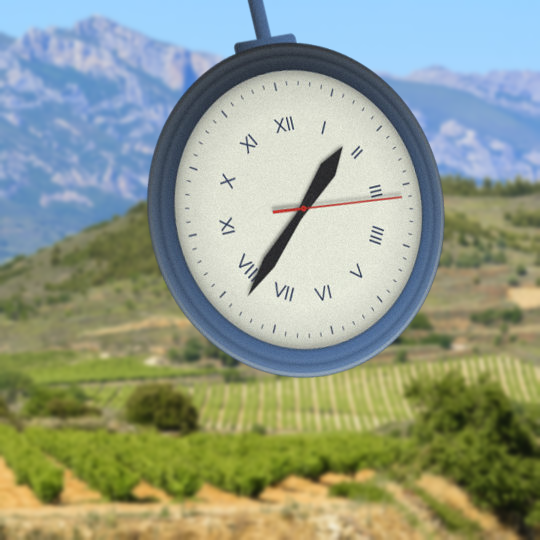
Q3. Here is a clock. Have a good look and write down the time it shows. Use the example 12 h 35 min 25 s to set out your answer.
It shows 1 h 38 min 16 s
